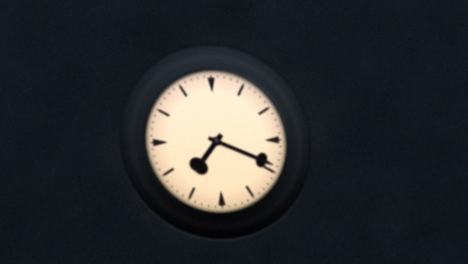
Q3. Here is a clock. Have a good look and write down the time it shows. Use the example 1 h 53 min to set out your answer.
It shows 7 h 19 min
